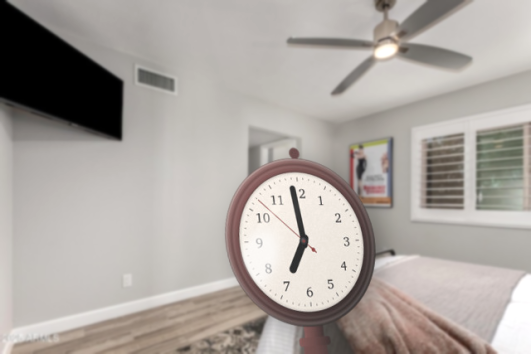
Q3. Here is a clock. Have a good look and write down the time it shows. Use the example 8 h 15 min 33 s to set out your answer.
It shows 6 h 58 min 52 s
